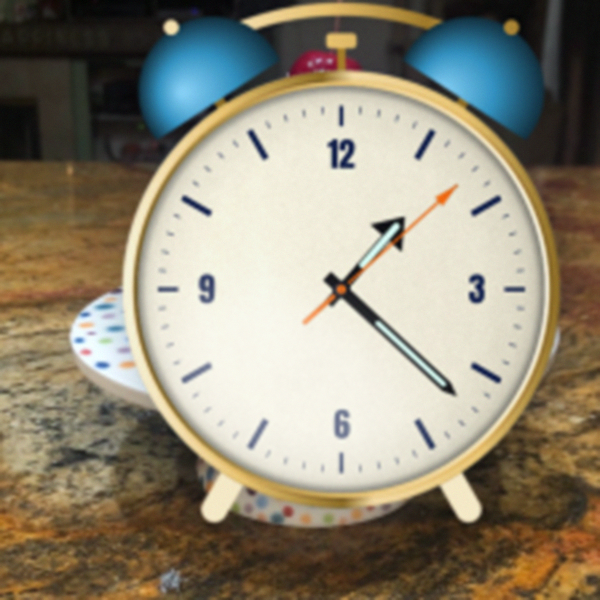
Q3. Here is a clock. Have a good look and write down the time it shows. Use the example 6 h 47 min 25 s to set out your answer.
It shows 1 h 22 min 08 s
